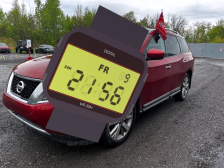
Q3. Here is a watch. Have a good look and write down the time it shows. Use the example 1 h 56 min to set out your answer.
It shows 21 h 56 min
